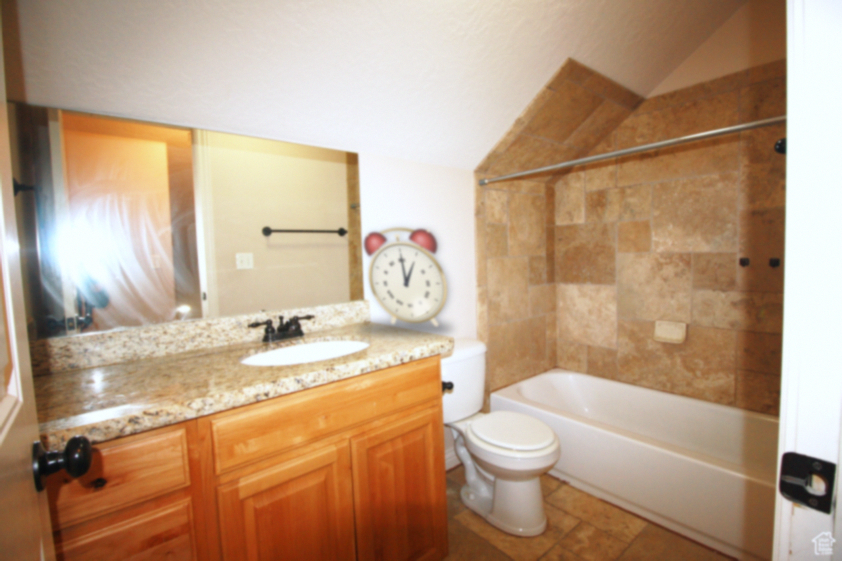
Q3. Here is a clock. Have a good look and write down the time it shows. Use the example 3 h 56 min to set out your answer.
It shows 1 h 00 min
